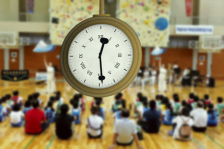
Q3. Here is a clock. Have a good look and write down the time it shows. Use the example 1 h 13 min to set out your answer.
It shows 12 h 29 min
